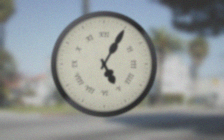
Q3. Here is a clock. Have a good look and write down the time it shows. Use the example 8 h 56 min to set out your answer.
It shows 5 h 05 min
